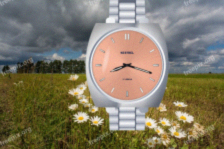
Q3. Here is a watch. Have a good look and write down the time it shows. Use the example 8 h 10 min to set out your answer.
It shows 8 h 18 min
